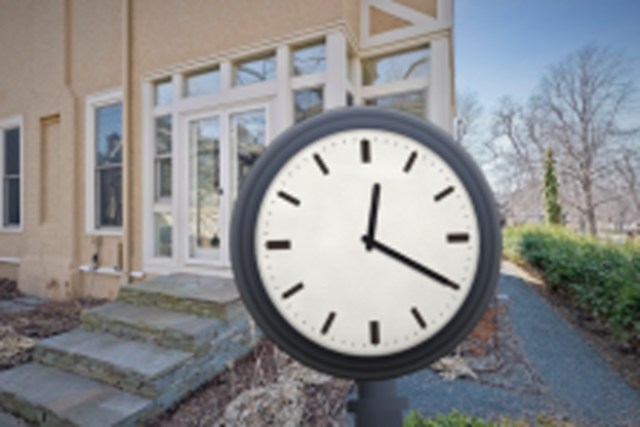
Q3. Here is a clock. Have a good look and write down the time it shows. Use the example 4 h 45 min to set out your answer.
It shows 12 h 20 min
